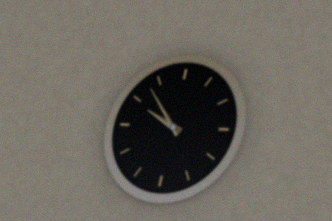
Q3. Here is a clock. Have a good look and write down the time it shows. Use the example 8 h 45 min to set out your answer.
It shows 9 h 53 min
